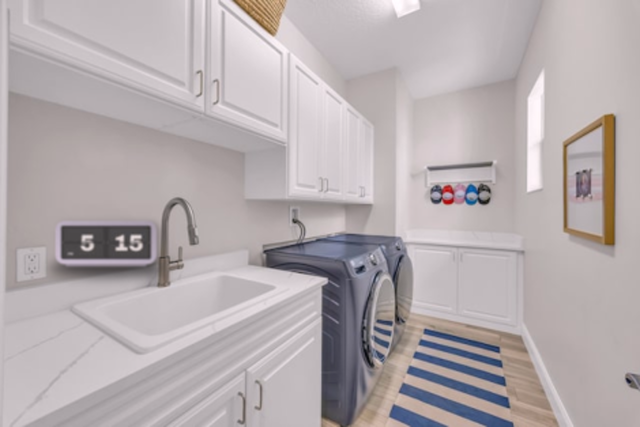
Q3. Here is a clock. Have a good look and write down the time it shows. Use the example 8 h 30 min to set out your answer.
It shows 5 h 15 min
